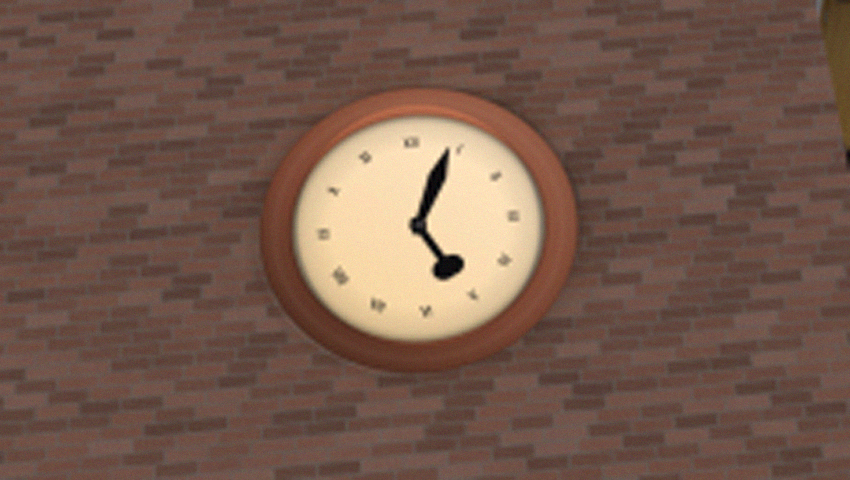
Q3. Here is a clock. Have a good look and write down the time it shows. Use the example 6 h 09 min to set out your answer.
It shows 5 h 04 min
